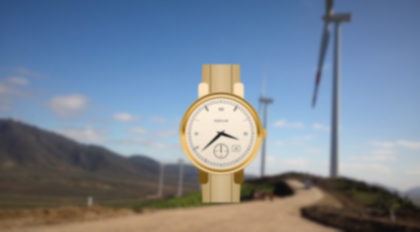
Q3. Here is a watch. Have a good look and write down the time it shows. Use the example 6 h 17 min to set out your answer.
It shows 3 h 38 min
